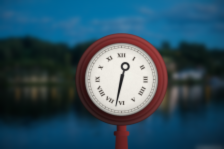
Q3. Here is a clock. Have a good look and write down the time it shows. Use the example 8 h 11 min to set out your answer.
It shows 12 h 32 min
